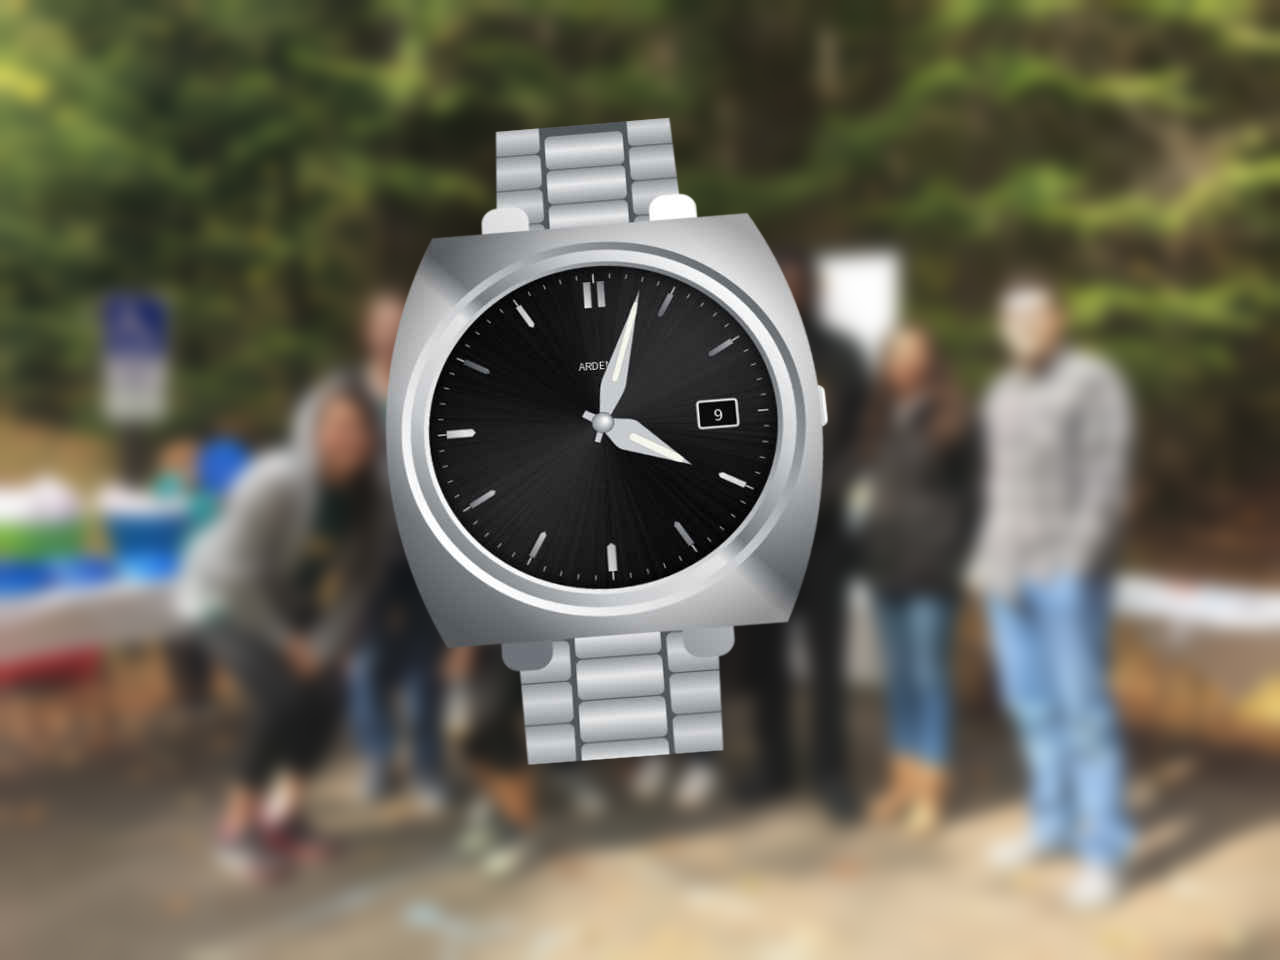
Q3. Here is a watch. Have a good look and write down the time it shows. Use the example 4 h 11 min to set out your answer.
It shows 4 h 03 min
